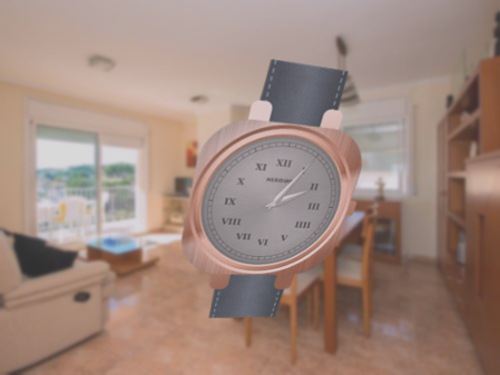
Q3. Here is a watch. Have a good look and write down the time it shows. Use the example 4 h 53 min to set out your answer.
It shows 2 h 05 min
